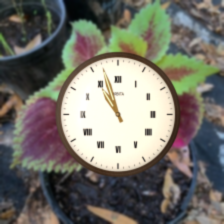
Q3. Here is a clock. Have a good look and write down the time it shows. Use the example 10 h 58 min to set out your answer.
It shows 10 h 57 min
